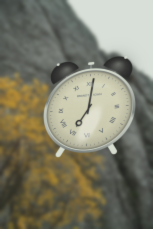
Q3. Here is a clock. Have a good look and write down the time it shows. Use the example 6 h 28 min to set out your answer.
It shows 7 h 01 min
